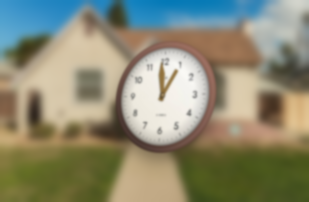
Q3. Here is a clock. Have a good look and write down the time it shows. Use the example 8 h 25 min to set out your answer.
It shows 12 h 59 min
